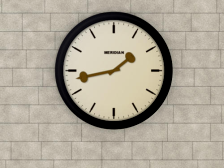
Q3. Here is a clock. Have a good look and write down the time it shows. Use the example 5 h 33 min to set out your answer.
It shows 1 h 43 min
